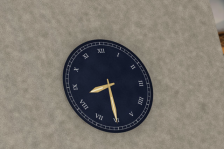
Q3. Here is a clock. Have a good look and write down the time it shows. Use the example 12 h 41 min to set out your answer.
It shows 8 h 30 min
